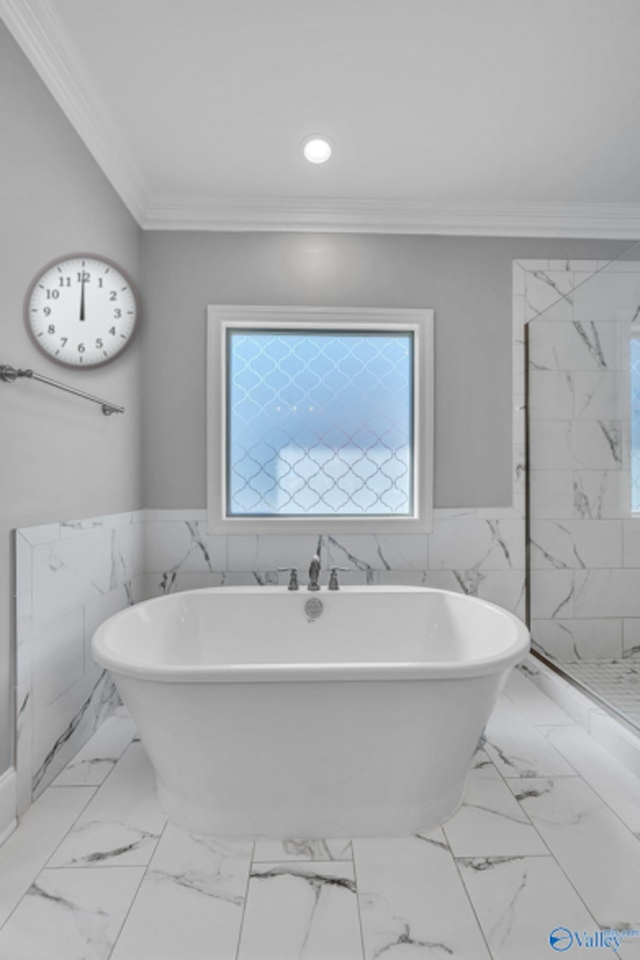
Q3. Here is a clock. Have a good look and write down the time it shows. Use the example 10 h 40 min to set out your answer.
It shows 12 h 00 min
